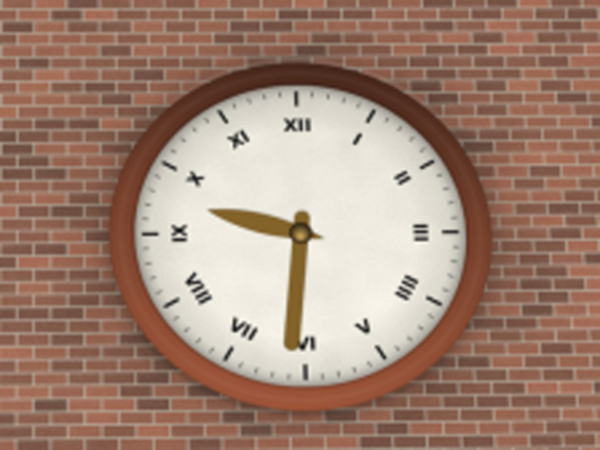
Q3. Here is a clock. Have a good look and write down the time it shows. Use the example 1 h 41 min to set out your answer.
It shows 9 h 31 min
